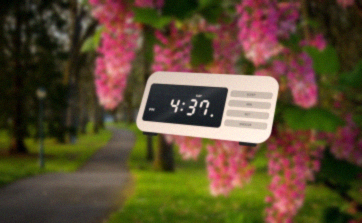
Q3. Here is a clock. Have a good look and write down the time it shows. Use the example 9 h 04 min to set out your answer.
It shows 4 h 37 min
